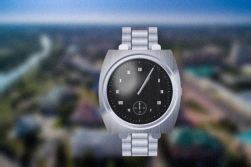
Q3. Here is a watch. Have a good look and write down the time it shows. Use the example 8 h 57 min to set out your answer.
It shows 1 h 05 min
